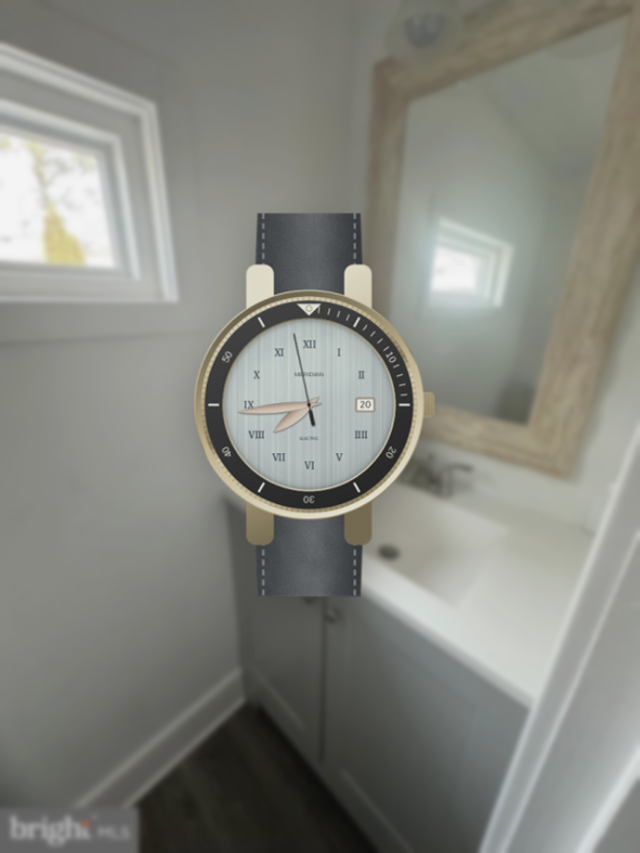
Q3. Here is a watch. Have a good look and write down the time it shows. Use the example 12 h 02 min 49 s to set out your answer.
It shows 7 h 43 min 58 s
